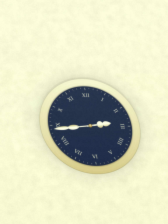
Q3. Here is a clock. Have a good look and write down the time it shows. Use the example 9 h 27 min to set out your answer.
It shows 2 h 44 min
